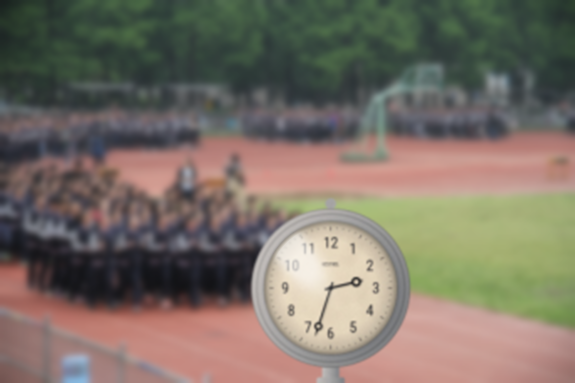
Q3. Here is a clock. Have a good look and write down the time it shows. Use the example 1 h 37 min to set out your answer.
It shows 2 h 33 min
